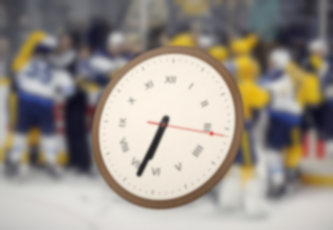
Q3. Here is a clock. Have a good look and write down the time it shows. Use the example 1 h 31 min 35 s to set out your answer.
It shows 6 h 33 min 16 s
